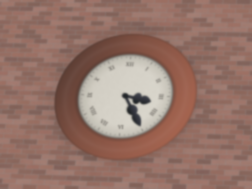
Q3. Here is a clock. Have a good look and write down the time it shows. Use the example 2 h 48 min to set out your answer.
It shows 3 h 25 min
